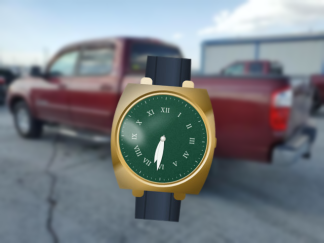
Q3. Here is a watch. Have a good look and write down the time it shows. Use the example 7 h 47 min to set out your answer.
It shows 6 h 31 min
